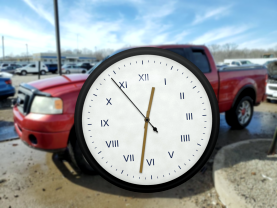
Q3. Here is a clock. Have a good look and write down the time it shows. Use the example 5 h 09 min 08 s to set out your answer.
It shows 12 h 31 min 54 s
